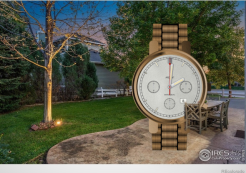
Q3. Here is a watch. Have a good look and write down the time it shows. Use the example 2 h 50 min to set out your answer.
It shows 2 h 01 min
